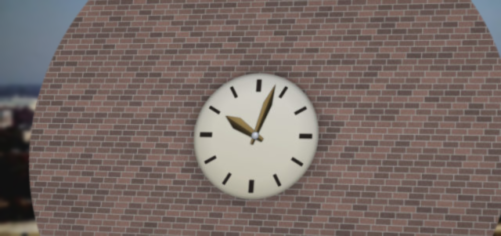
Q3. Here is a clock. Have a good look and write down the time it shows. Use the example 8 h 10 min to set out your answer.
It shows 10 h 03 min
